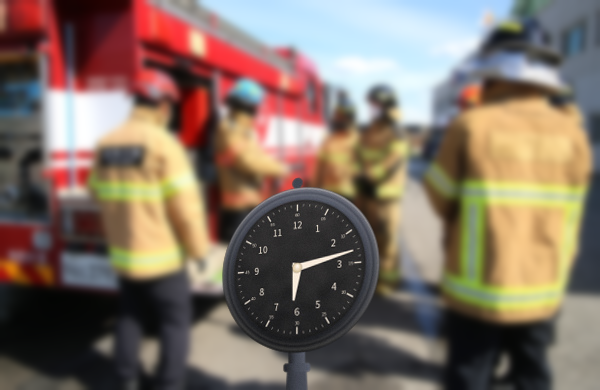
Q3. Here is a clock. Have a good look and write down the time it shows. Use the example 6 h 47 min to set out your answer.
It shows 6 h 13 min
